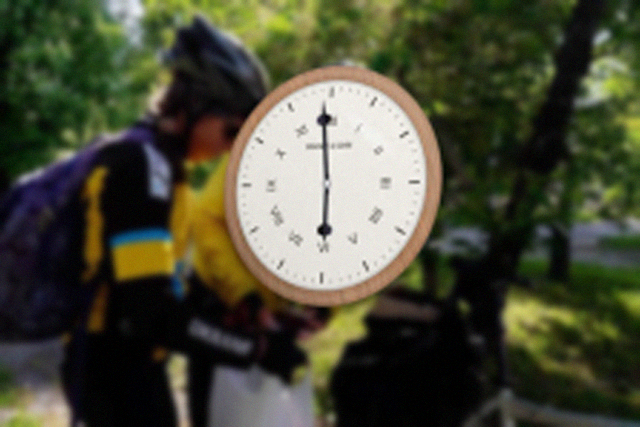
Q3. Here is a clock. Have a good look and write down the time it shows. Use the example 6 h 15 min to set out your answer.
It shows 5 h 59 min
